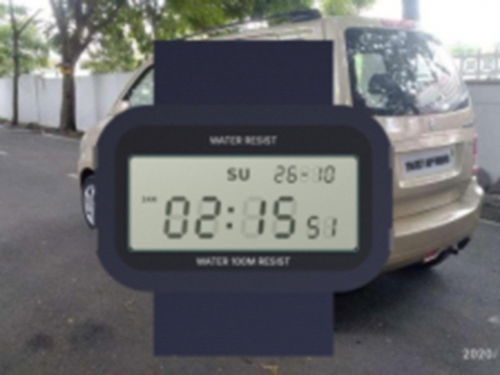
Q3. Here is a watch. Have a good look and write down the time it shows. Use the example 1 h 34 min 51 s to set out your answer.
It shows 2 h 15 min 51 s
